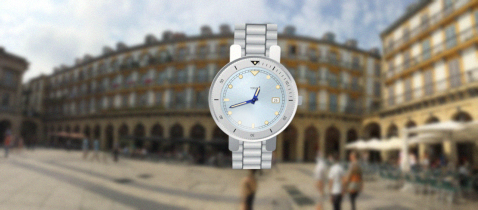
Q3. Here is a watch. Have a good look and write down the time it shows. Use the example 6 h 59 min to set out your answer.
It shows 12 h 42 min
